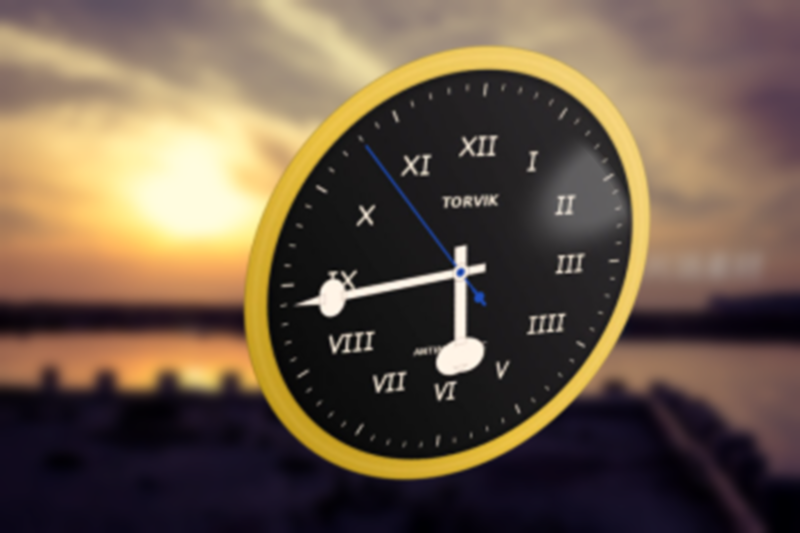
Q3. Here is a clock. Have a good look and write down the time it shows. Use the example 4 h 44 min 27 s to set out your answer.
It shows 5 h 43 min 53 s
